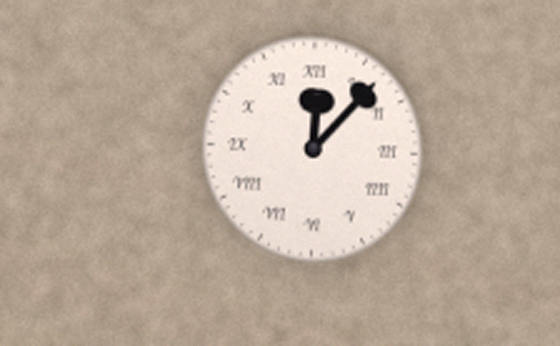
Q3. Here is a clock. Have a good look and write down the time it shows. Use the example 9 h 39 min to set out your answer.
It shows 12 h 07 min
